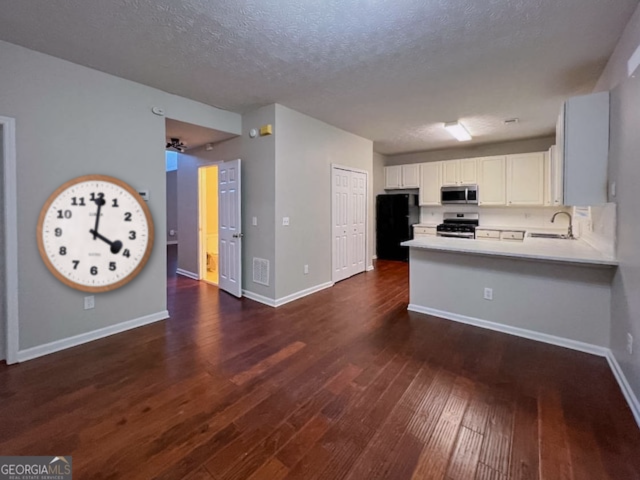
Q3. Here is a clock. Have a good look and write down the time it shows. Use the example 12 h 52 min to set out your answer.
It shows 4 h 01 min
